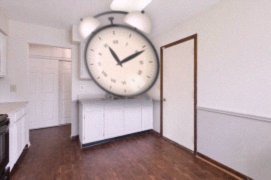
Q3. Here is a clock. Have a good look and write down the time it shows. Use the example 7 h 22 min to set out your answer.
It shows 11 h 11 min
